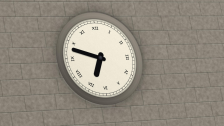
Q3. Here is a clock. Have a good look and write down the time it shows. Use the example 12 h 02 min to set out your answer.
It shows 6 h 48 min
